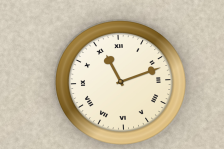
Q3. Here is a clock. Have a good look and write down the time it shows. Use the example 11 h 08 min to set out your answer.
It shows 11 h 12 min
